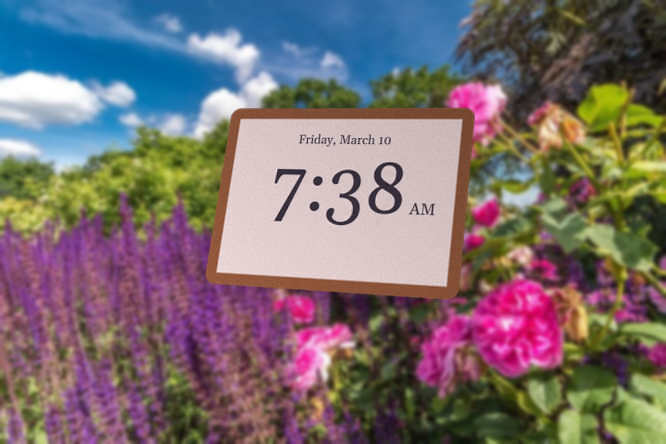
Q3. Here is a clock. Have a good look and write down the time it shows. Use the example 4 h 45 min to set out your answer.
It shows 7 h 38 min
